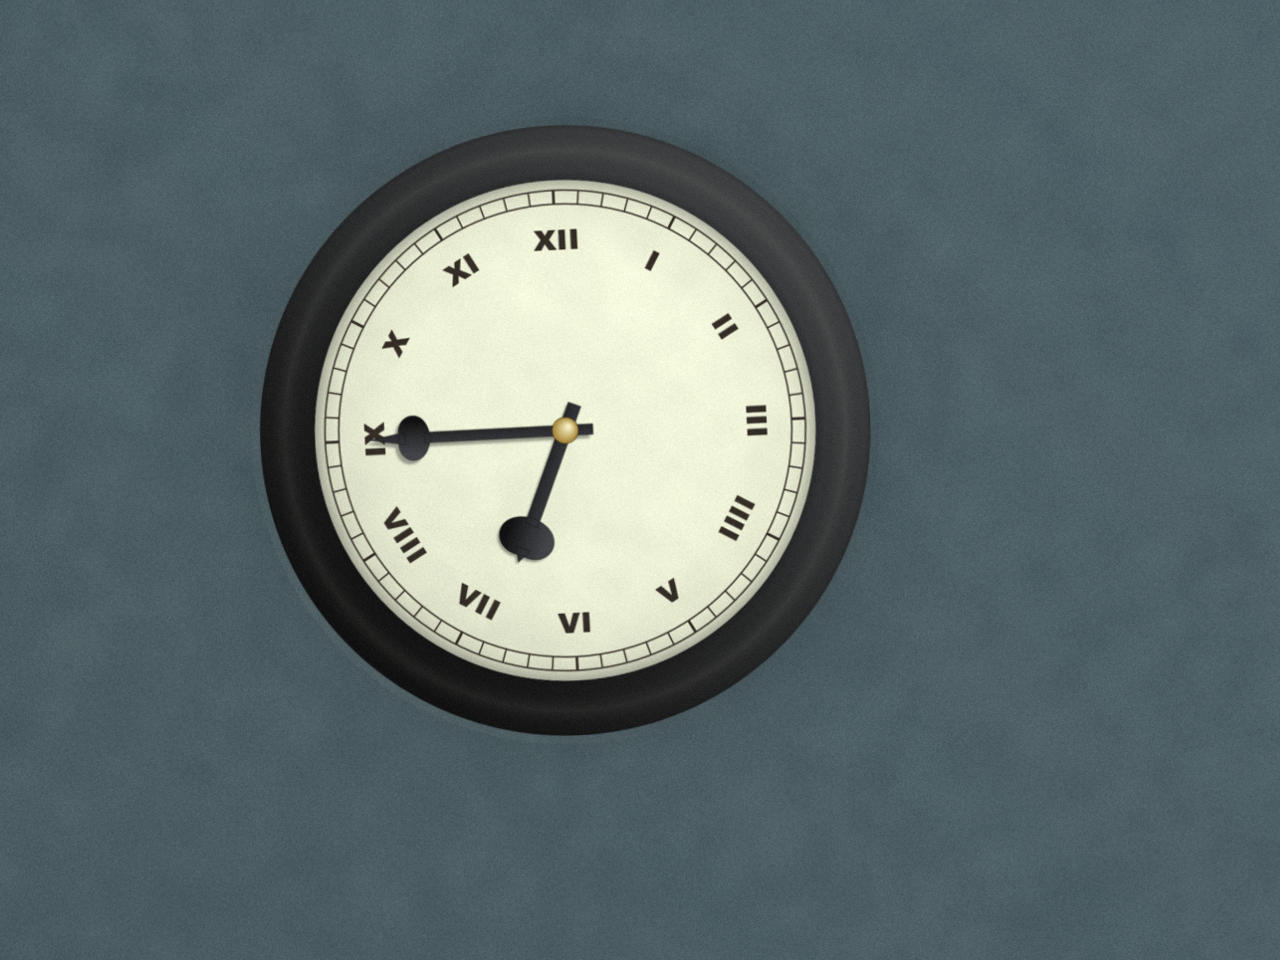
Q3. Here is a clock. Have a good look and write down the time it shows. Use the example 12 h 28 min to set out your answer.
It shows 6 h 45 min
